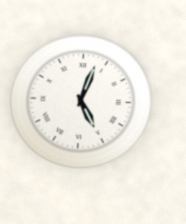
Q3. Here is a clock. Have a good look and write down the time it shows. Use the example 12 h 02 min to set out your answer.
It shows 5 h 03 min
